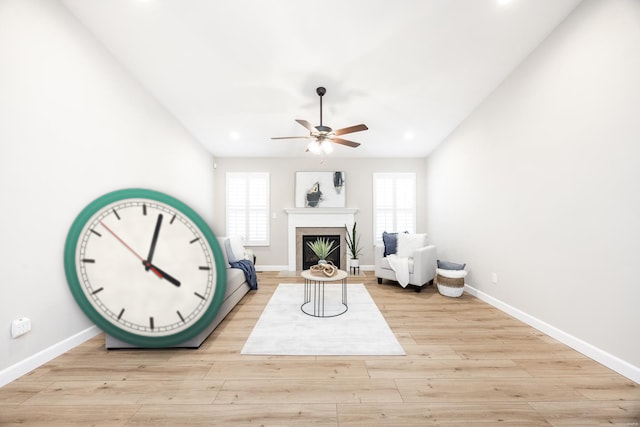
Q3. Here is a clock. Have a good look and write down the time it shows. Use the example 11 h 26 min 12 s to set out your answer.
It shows 4 h 02 min 52 s
